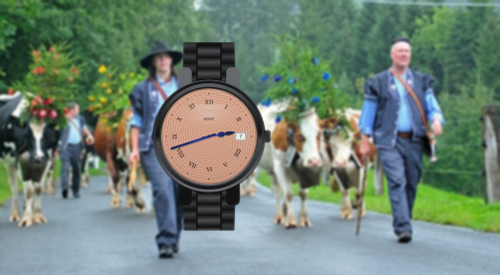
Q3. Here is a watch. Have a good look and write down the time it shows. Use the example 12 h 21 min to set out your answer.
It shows 2 h 42 min
